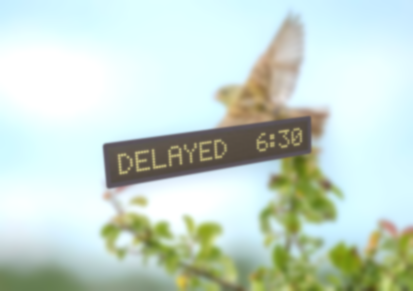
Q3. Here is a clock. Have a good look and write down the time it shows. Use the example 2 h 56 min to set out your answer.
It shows 6 h 30 min
